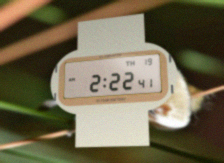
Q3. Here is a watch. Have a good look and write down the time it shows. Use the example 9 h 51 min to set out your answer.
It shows 2 h 22 min
